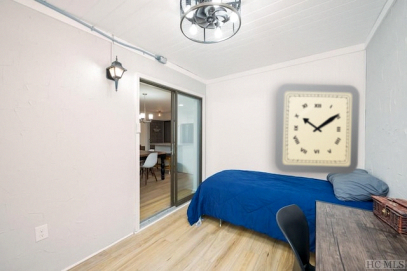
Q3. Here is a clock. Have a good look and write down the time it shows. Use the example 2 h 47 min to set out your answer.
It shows 10 h 09 min
